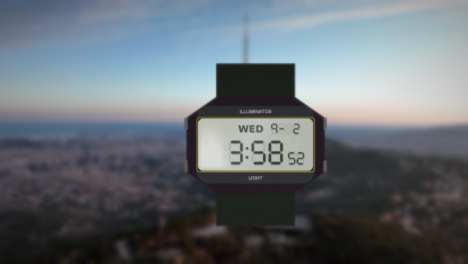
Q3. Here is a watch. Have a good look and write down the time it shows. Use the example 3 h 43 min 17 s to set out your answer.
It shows 3 h 58 min 52 s
